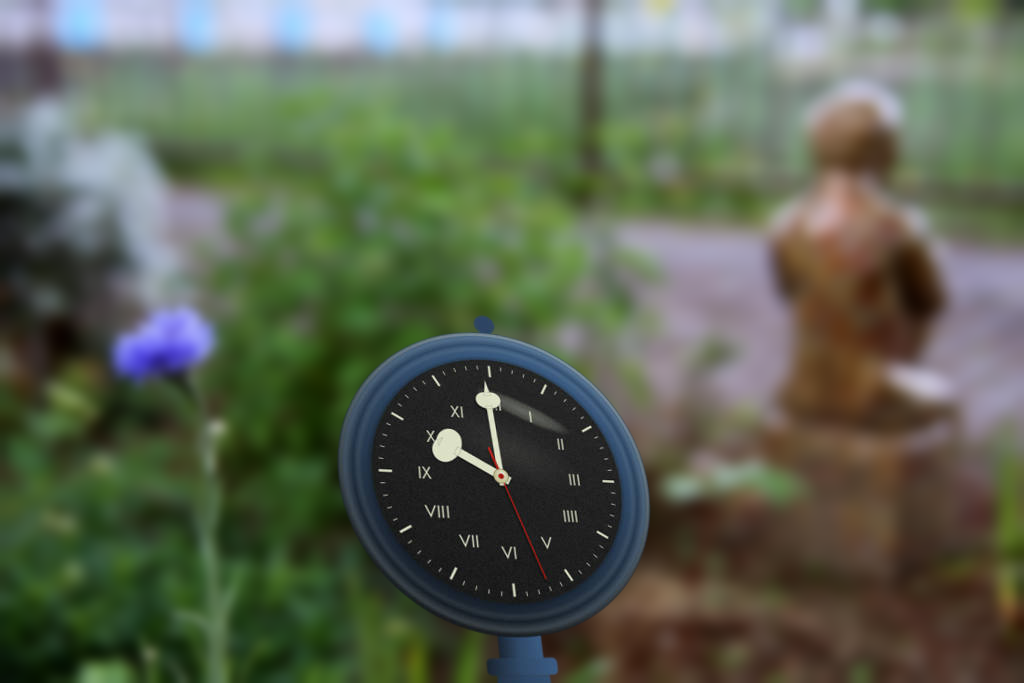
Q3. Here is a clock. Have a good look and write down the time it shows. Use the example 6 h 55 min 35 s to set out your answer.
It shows 9 h 59 min 27 s
